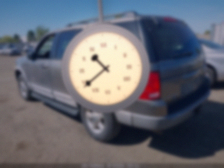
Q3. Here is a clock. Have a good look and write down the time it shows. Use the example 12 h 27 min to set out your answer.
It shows 10 h 39 min
